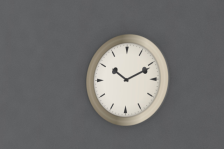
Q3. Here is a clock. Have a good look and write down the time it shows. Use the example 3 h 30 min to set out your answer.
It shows 10 h 11 min
